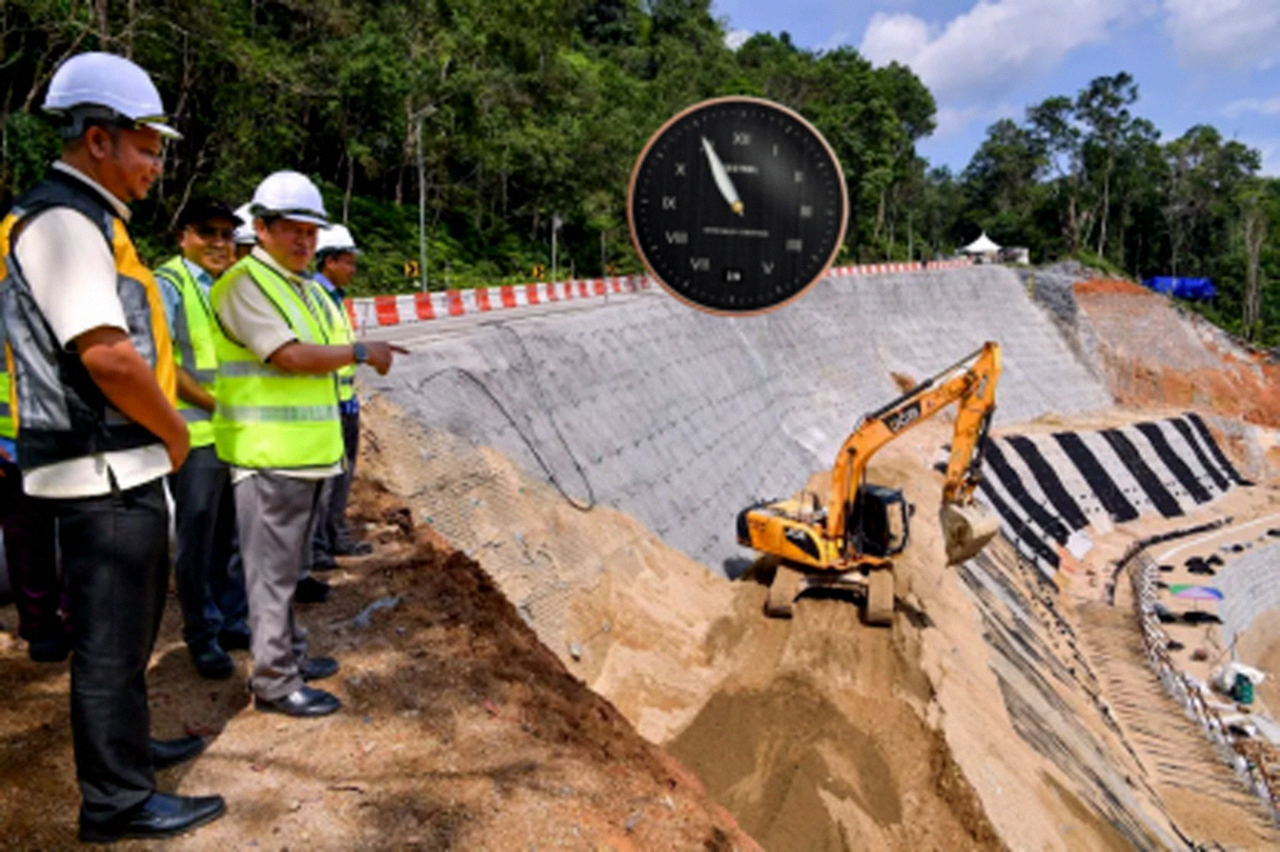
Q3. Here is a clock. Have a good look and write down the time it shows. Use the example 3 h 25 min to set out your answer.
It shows 10 h 55 min
